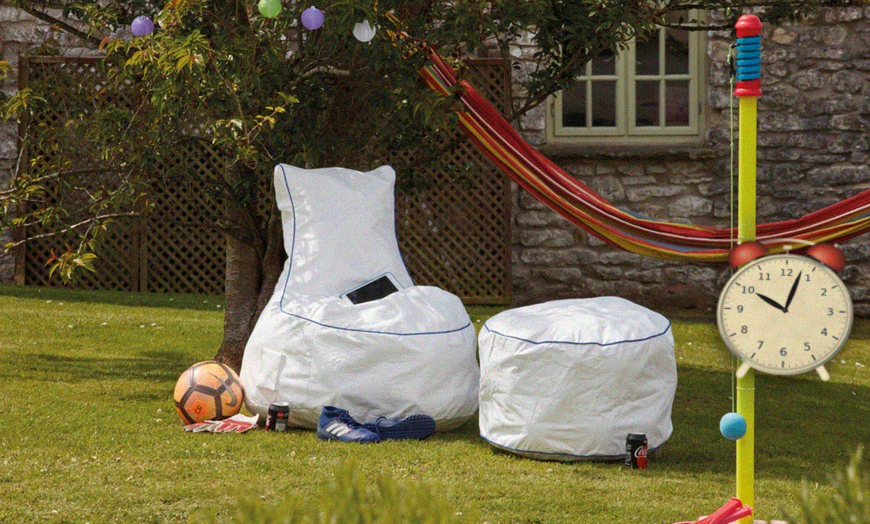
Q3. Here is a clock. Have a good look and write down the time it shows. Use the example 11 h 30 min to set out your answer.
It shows 10 h 03 min
